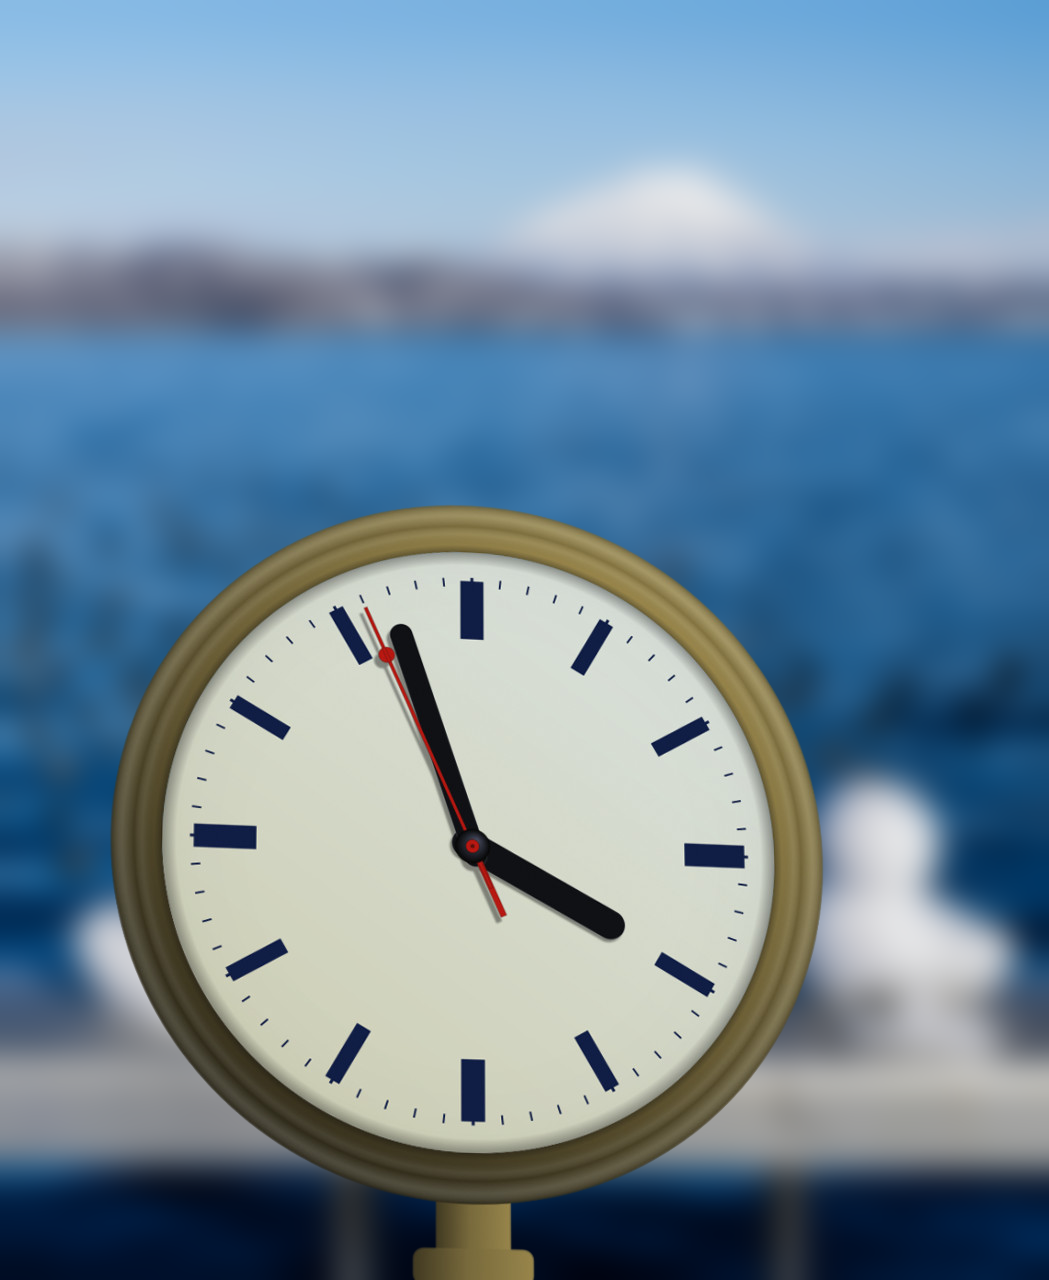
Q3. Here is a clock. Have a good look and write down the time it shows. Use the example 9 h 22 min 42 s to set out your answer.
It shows 3 h 56 min 56 s
